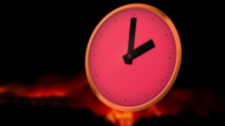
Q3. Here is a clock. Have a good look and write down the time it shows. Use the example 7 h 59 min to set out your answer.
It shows 2 h 00 min
